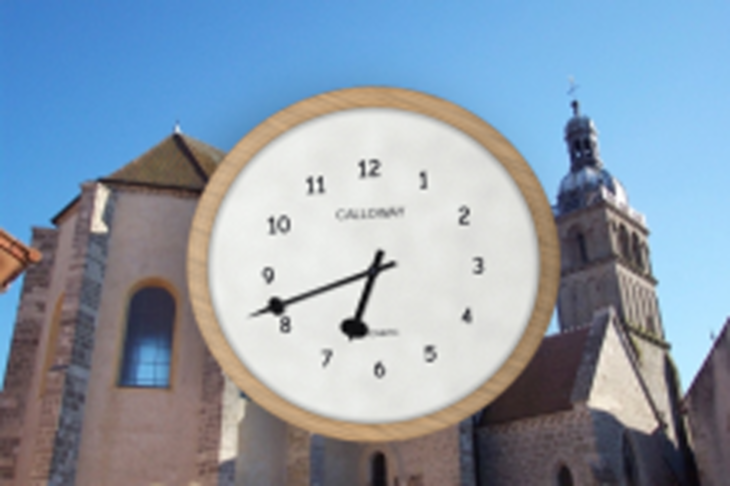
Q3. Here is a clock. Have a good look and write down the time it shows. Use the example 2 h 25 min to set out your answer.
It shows 6 h 42 min
